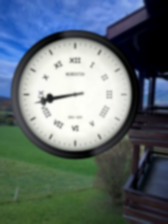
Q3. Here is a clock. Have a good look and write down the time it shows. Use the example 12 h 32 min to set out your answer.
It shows 8 h 43 min
